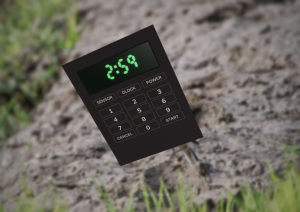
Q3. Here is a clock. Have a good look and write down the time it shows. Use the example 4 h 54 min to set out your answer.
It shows 2 h 59 min
